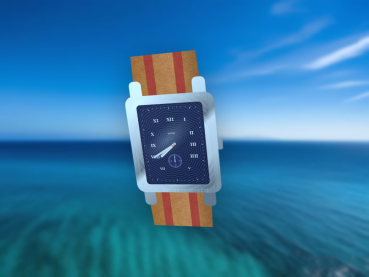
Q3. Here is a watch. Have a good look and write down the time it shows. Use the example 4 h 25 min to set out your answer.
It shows 7 h 40 min
